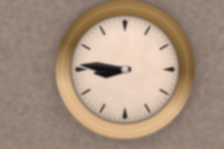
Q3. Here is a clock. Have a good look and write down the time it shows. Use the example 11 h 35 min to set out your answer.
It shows 8 h 46 min
